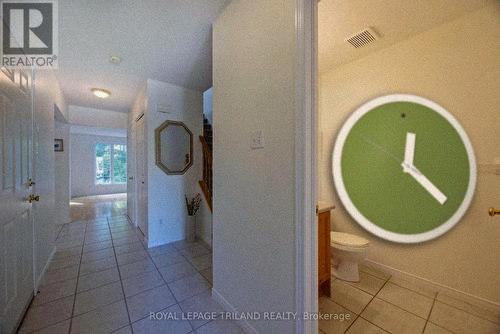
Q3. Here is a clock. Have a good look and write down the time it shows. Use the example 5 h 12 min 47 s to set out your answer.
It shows 12 h 22 min 51 s
